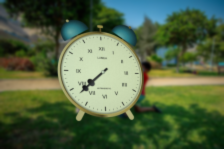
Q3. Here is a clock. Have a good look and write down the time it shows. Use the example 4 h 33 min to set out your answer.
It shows 7 h 38 min
